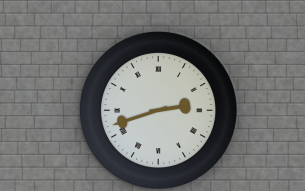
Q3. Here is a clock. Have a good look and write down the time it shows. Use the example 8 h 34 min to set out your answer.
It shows 2 h 42 min
